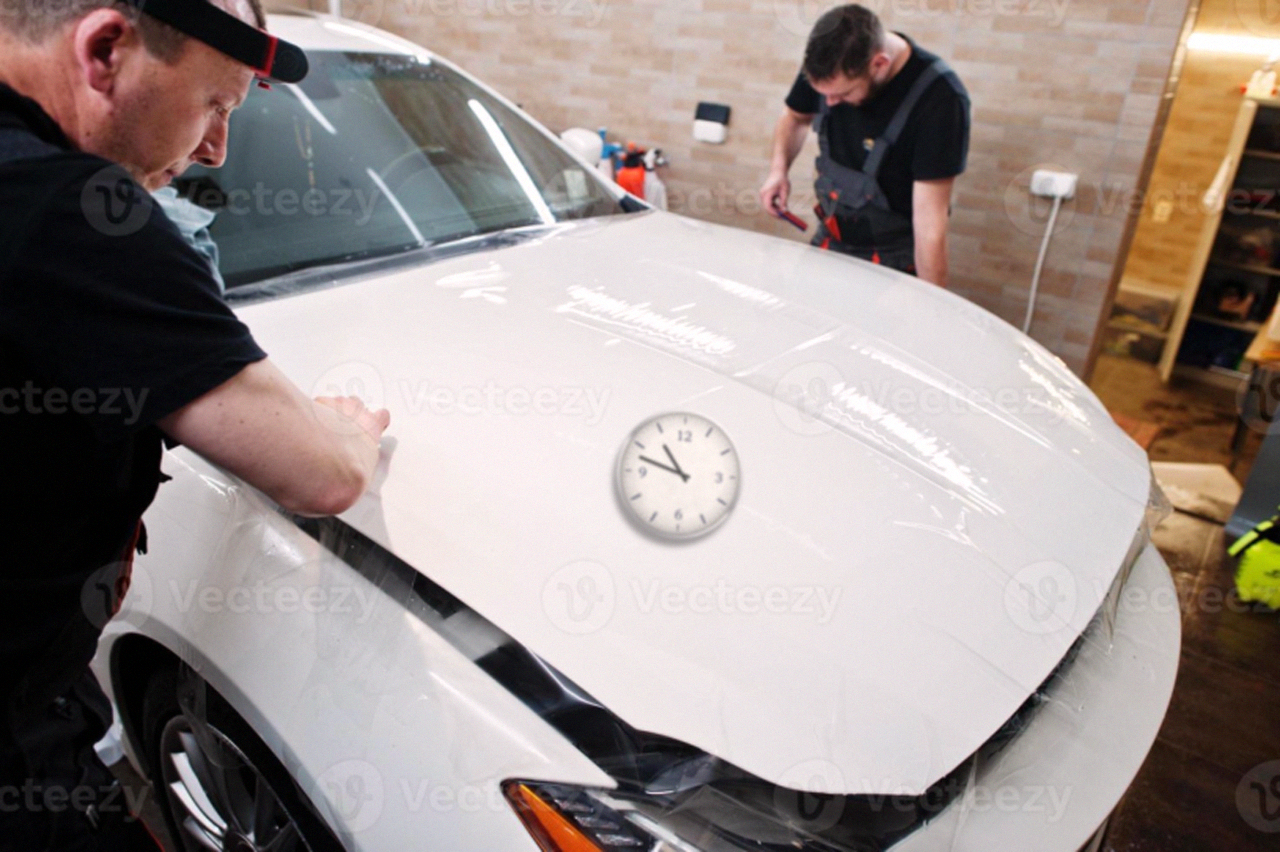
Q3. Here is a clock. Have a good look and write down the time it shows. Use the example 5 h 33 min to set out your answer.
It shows 10 h 48 min
